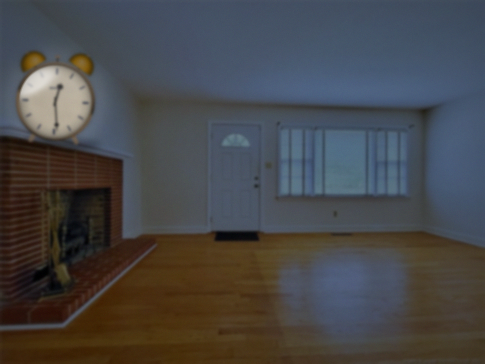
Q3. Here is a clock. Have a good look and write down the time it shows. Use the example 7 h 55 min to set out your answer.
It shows 12 h 29 min
